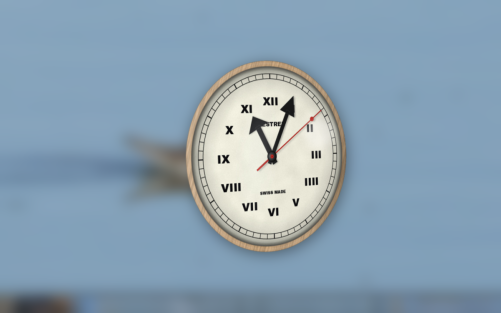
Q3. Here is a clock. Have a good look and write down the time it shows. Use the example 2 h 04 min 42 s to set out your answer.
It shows 11 h 04 min 09 s
